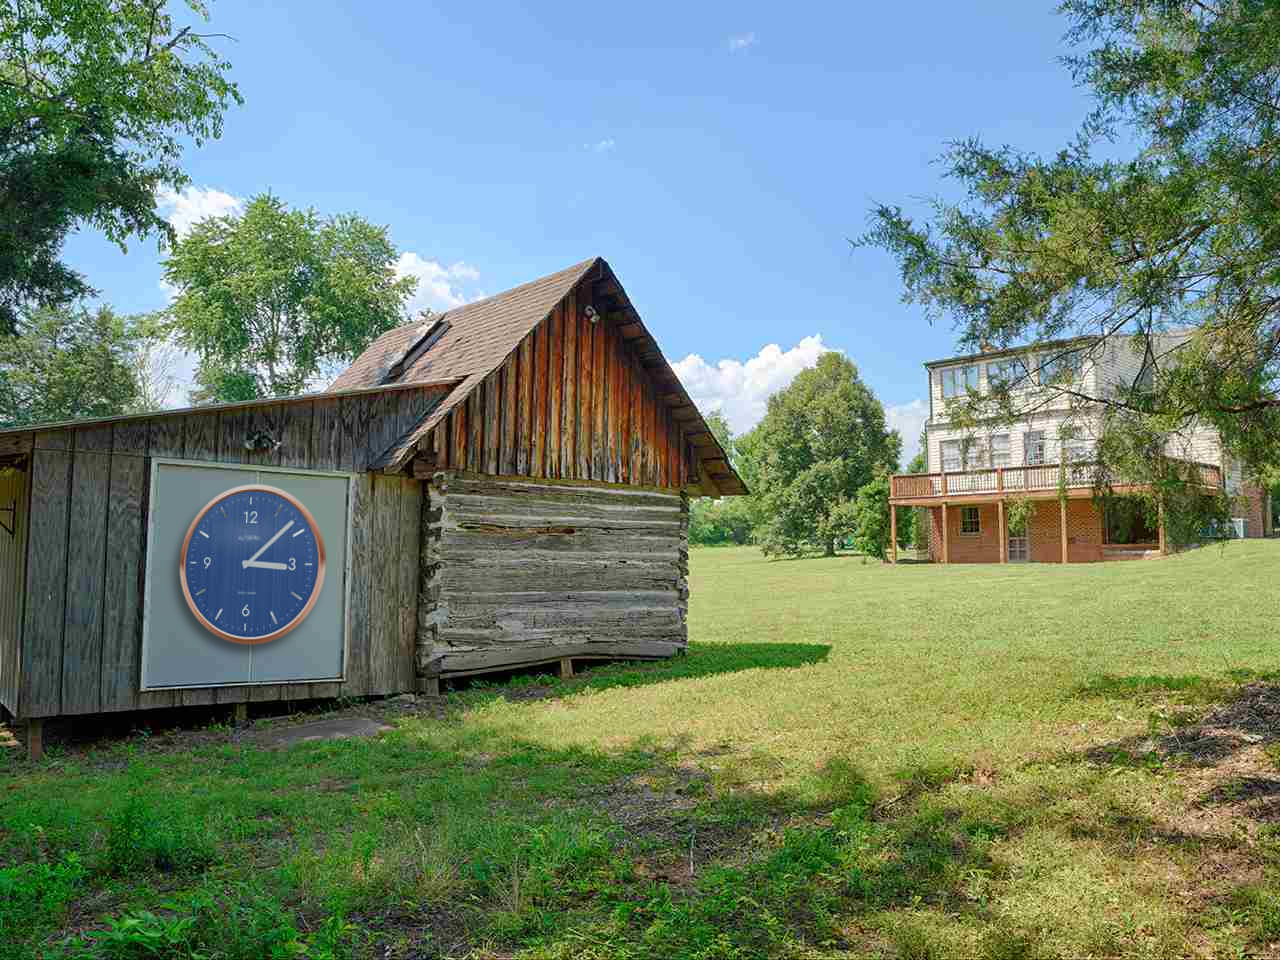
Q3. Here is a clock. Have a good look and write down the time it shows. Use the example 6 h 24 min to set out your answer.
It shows 3 h 08 min
